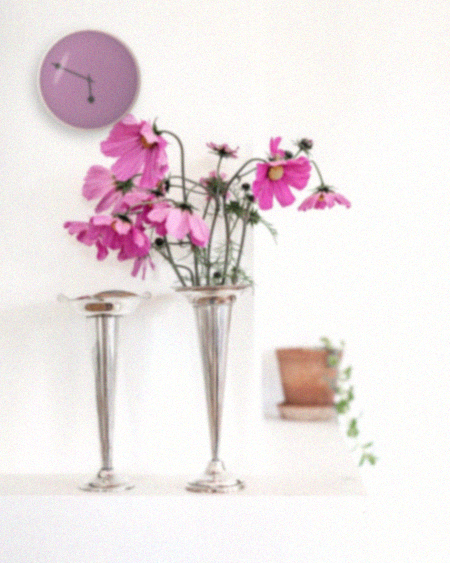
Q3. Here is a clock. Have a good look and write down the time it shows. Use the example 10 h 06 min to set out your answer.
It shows 5 h 49 min
